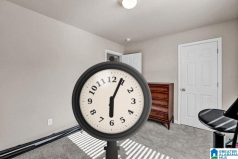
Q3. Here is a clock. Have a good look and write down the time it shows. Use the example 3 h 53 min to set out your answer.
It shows 6 h 04 min
